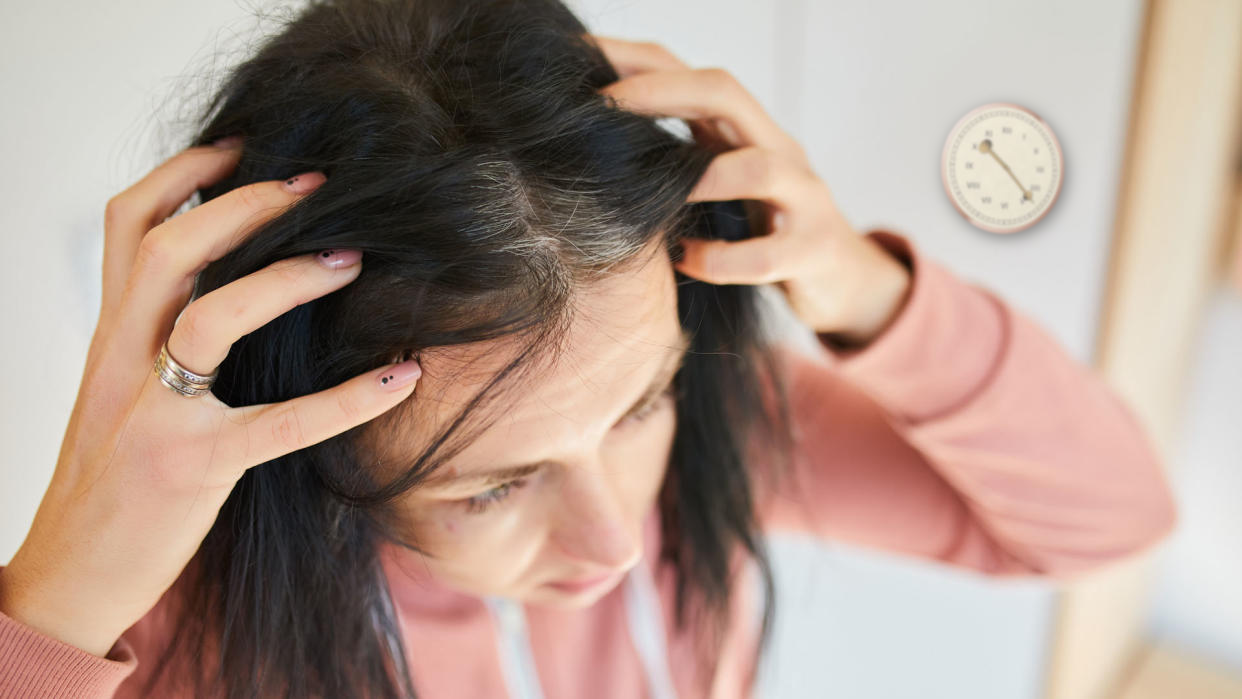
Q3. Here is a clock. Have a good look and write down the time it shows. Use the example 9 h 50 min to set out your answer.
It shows 10 h 23 min
